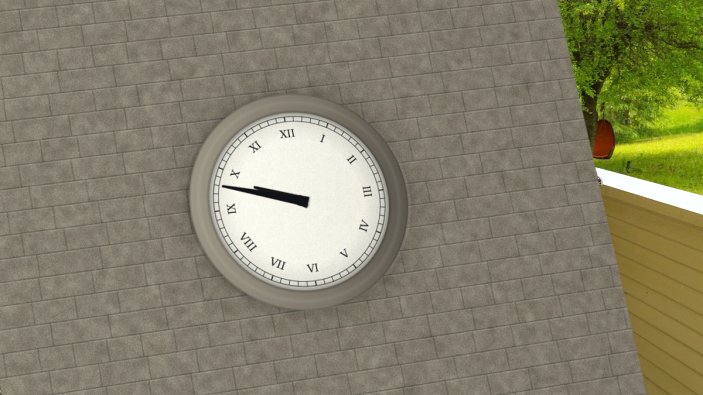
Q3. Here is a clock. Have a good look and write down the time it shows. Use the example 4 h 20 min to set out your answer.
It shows 9 h 48 min
